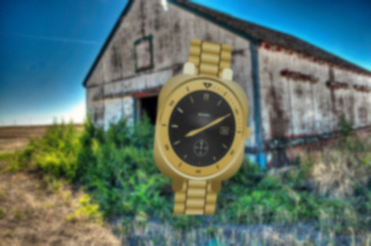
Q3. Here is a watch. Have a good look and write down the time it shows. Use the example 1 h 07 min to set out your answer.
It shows 8 h 10 min
